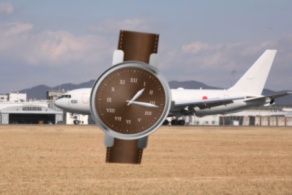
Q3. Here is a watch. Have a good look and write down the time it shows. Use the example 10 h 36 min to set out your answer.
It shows 1 h 16 min
